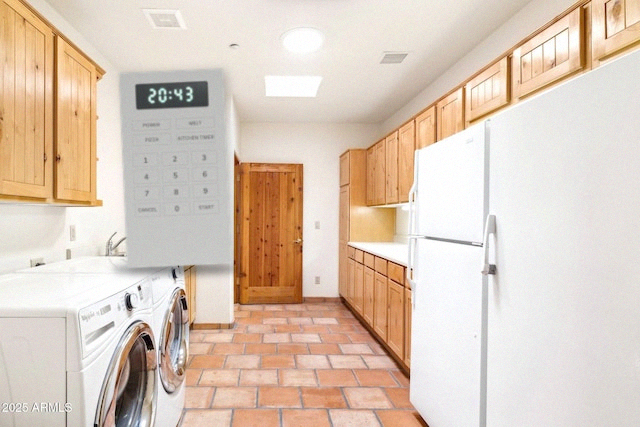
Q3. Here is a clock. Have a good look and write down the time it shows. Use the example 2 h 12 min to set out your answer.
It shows 20 h 43 min
